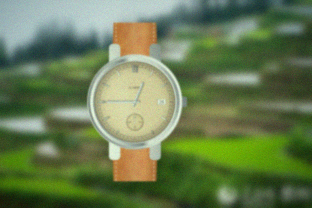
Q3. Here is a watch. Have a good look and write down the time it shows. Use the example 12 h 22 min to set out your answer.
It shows 12 h 45 min
